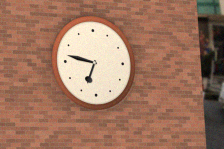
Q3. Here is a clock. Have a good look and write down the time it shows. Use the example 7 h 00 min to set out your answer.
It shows 6 h 47 min
